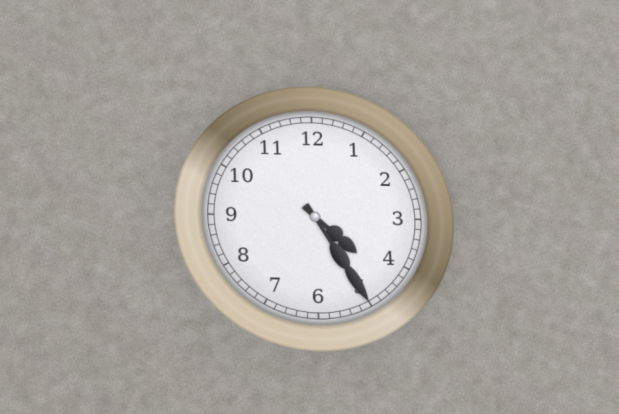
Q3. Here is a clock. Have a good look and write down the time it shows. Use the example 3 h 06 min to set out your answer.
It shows 4 h 25 min
